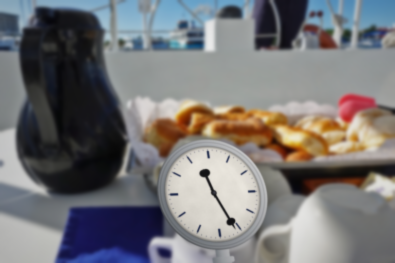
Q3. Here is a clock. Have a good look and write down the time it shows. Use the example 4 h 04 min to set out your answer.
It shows 11 h 26 min
